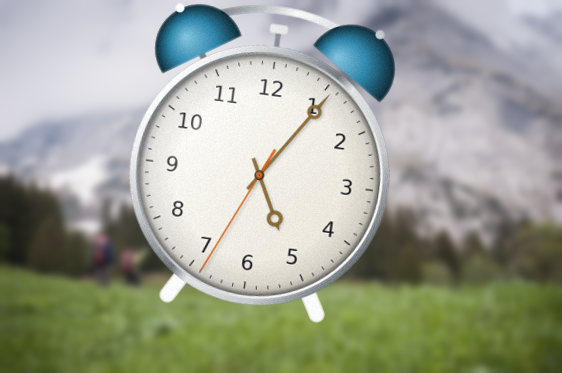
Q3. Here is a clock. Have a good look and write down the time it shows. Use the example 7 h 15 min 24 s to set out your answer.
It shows 5 h 05 min 34 s
